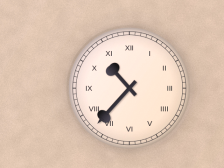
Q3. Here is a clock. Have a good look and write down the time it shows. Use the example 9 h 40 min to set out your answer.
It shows 10 h 37 min
